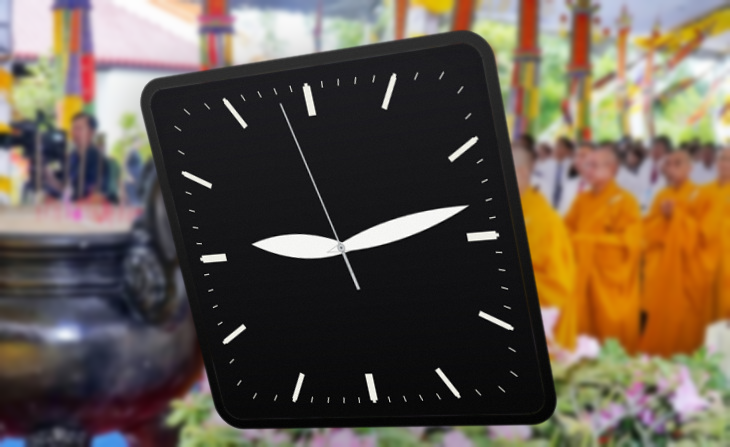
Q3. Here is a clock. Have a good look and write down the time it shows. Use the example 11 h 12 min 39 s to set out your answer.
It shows 9 h 12 min 58 s
